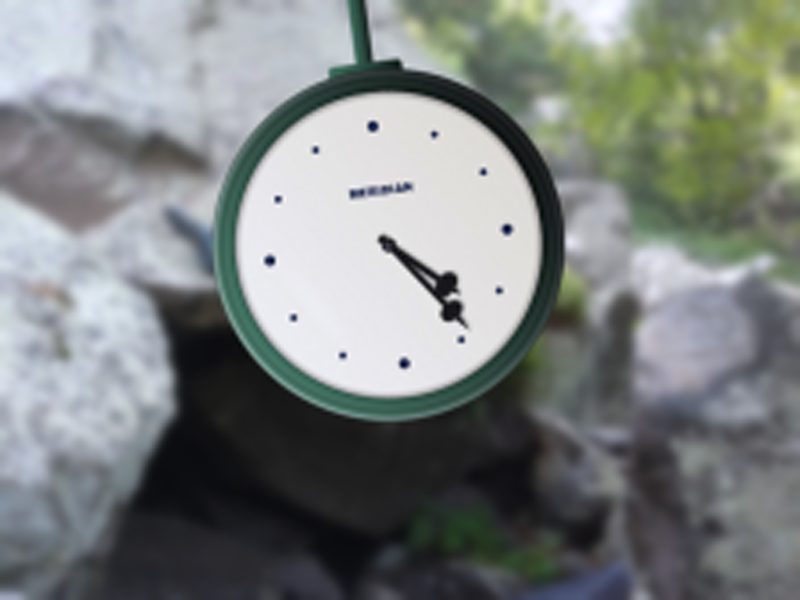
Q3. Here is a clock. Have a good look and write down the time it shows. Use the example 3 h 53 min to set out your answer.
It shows 4 h 24 min
